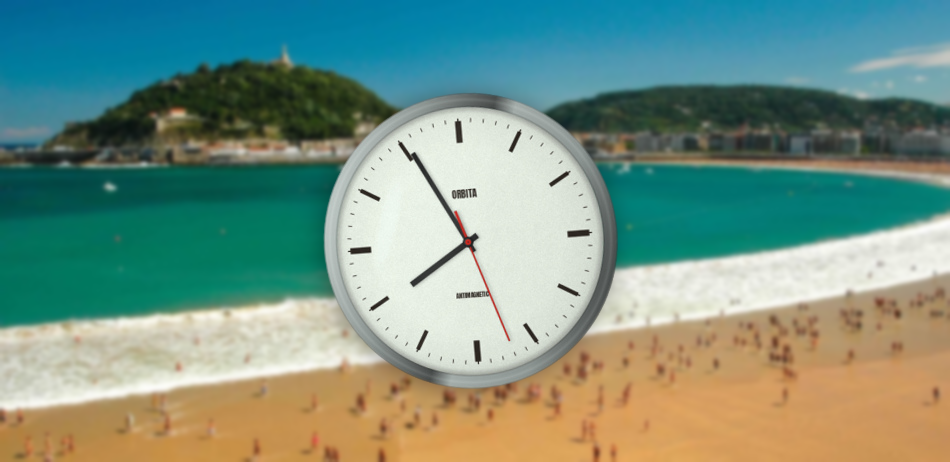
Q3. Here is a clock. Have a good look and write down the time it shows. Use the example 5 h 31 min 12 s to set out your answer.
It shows 7 h 55 min 27 s
